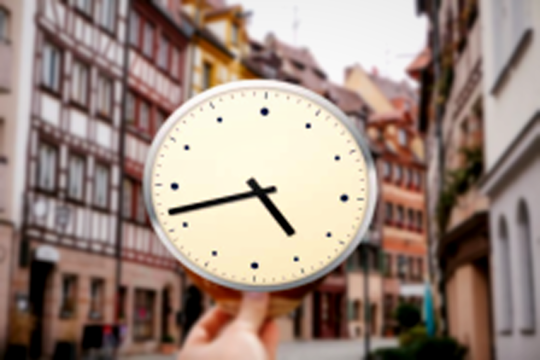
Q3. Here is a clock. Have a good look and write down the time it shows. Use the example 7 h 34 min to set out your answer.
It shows 4 h 42 min
